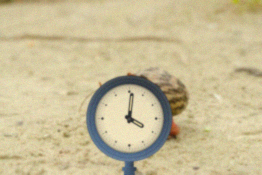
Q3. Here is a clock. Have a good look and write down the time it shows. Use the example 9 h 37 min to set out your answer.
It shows 4 h 01 min
